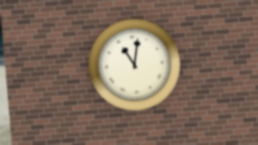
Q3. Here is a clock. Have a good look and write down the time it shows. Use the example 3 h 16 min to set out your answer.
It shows 11 h 02 min
